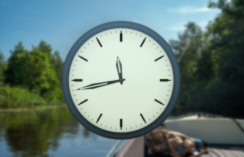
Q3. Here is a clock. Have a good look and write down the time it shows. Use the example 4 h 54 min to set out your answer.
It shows 11 h 43 min
